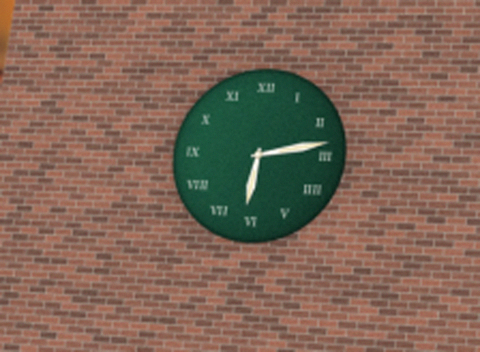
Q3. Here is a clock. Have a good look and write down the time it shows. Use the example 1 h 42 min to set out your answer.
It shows 6 h 13 min
